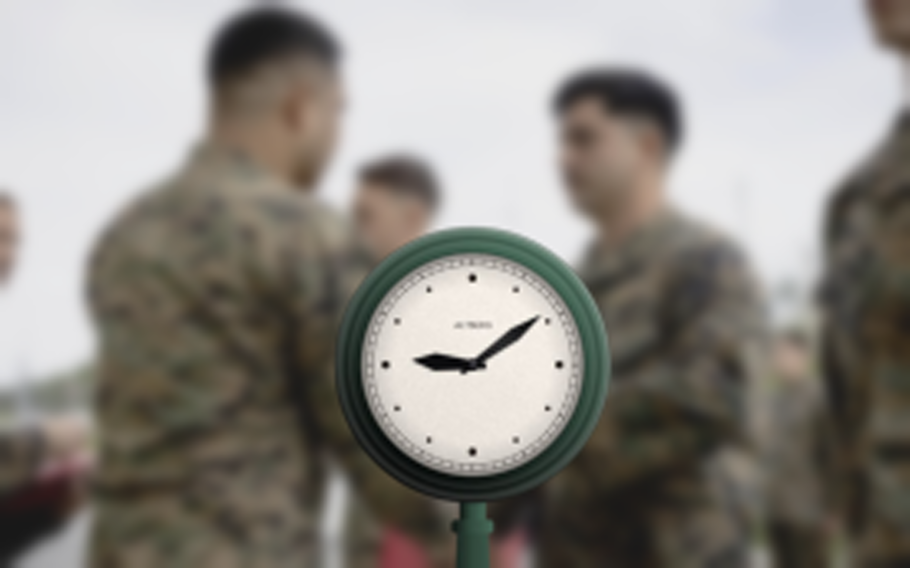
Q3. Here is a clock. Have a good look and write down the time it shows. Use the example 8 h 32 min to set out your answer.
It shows 9 h 09 min
